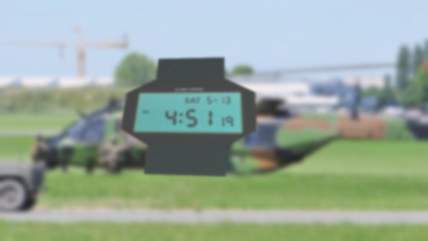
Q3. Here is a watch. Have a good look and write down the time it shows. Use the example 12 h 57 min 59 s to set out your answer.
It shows 4 h 51 min 19 s
